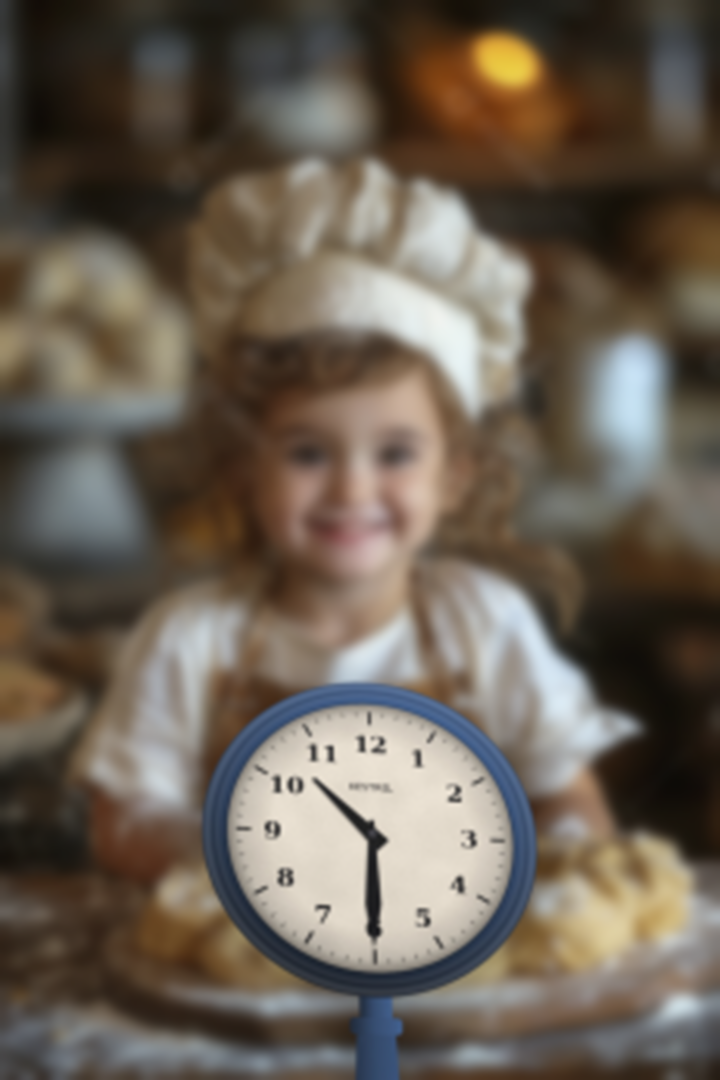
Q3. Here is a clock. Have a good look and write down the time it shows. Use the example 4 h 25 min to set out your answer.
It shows 10 h 30 min
